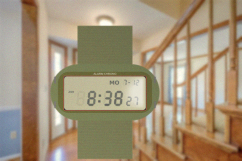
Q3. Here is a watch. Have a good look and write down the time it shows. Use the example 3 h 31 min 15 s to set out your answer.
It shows 8 h 38 min 27 s
